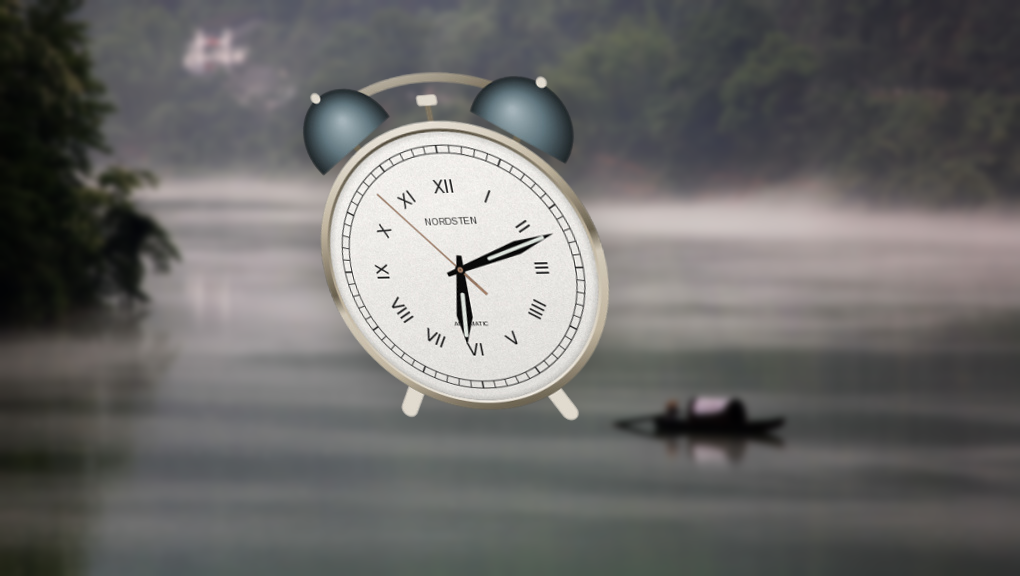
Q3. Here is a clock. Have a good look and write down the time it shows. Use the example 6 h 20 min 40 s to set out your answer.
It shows 6 h 11 min 53 s
